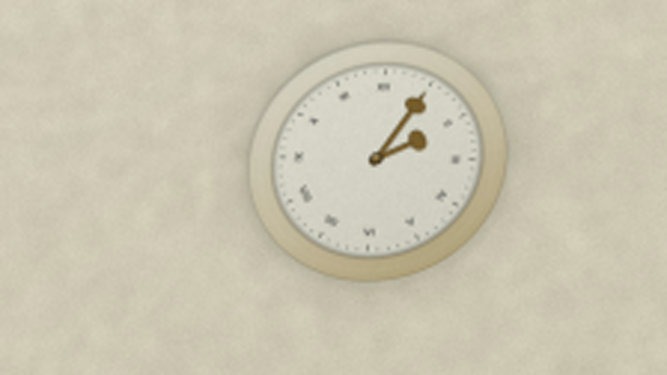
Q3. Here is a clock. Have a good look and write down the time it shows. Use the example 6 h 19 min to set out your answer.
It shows 2 h 05 min
